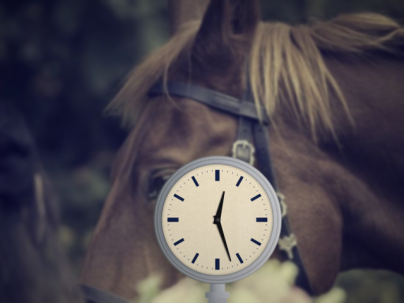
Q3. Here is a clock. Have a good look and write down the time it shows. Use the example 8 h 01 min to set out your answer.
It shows 12 h 27 min
